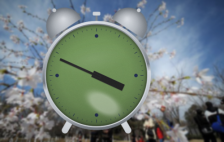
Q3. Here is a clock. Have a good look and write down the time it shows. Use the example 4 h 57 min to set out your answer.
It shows 3 h 49 min
